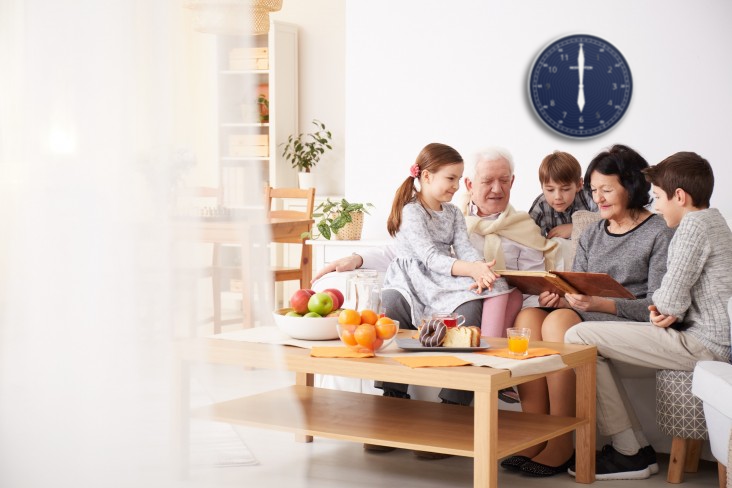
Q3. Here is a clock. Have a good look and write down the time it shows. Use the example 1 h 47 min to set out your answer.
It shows 6 h 00 min
